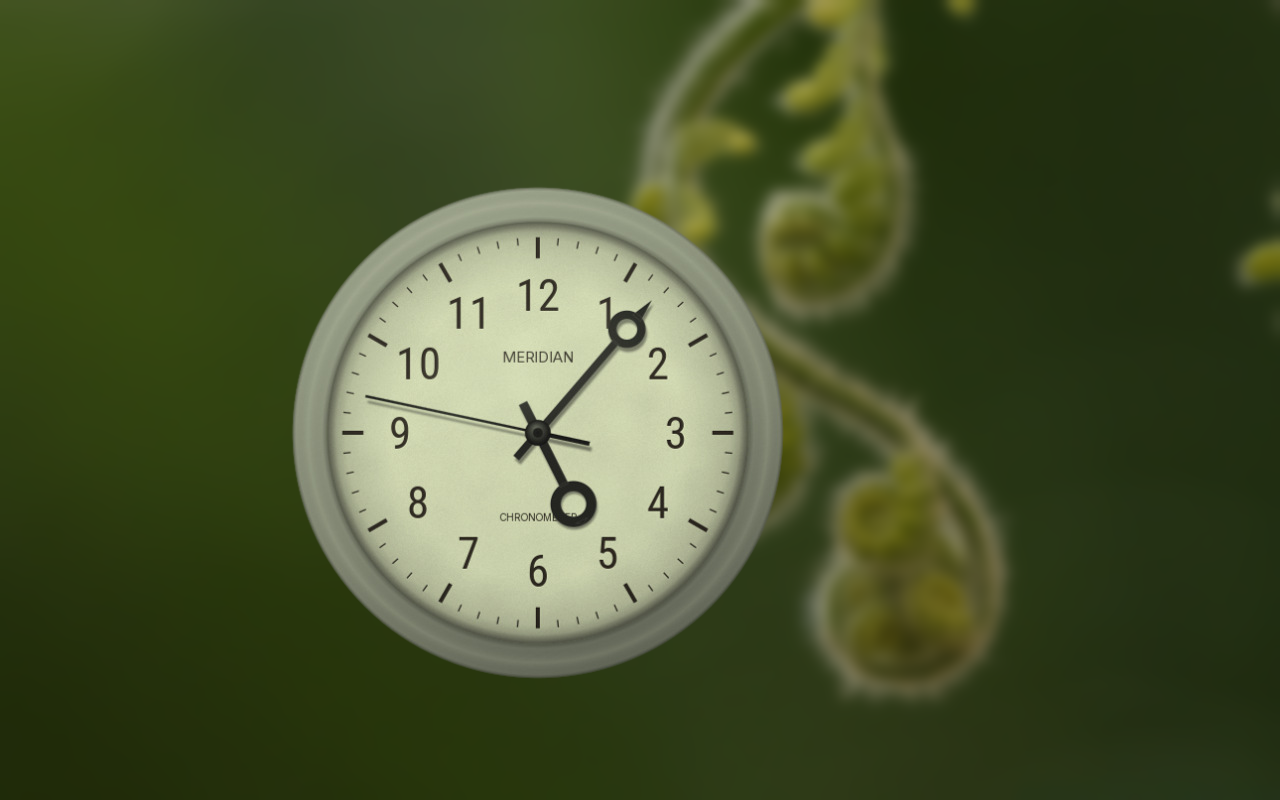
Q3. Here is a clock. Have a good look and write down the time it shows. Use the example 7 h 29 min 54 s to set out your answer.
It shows 5 h 06 min 47 s
